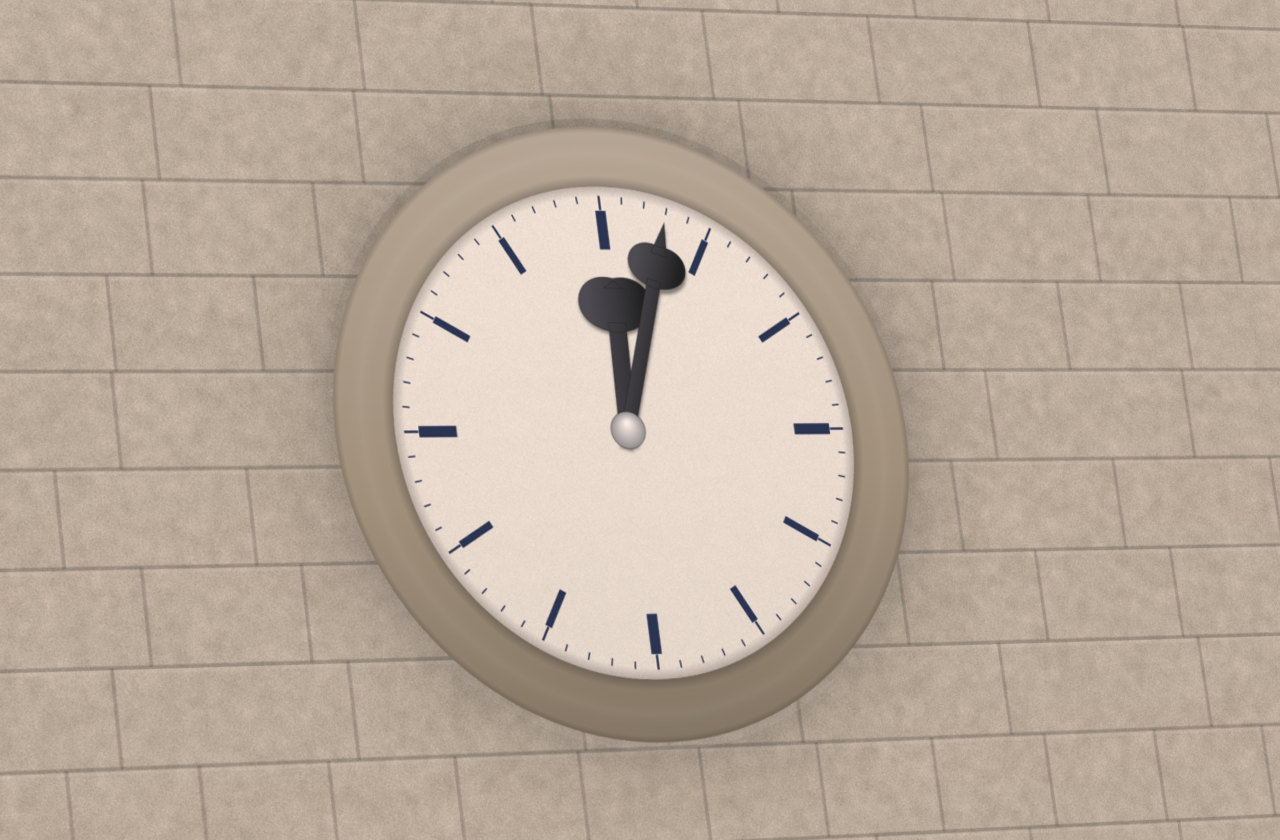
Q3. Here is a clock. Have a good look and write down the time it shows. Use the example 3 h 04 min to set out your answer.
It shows 12 h 03 min
